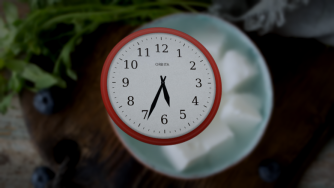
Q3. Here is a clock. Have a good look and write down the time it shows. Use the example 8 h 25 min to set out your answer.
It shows 5 h 34 min
